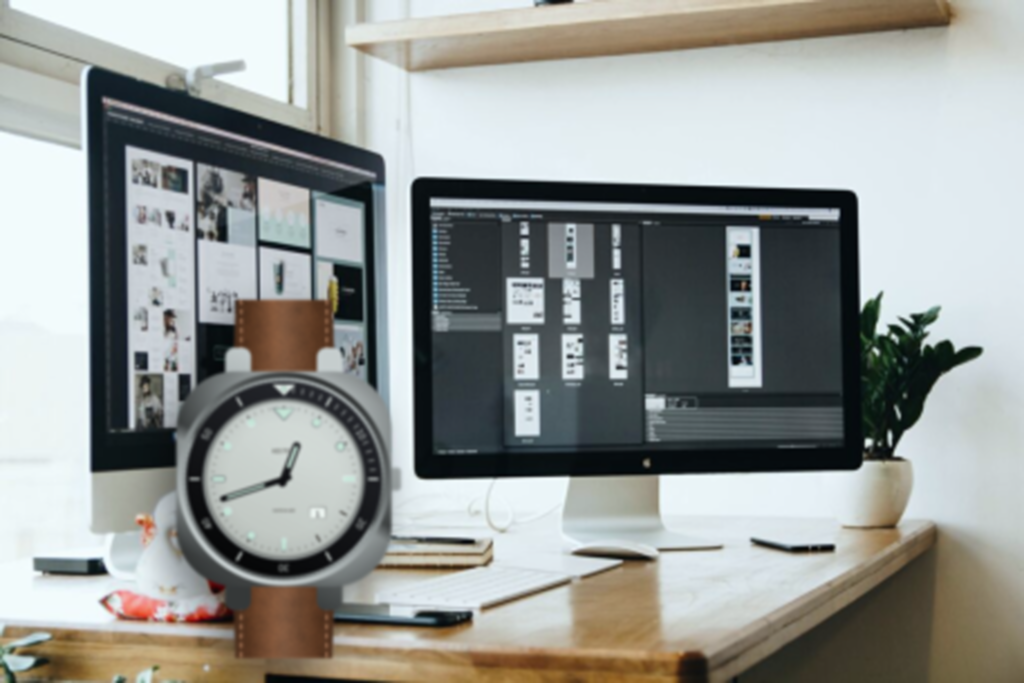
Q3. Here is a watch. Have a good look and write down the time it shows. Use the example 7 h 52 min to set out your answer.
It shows 12 h 42 min
